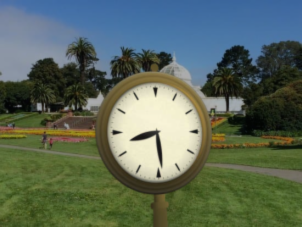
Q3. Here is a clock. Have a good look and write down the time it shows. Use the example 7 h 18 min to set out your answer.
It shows 8 h 29 min
